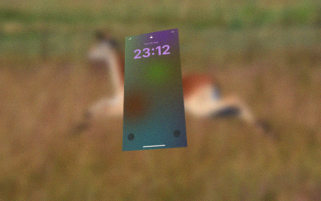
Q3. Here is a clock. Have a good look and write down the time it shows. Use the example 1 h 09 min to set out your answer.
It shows 23 h 12 min
